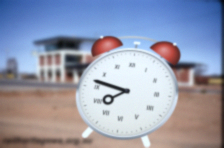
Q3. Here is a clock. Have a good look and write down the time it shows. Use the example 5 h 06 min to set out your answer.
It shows 7 h 47 min
